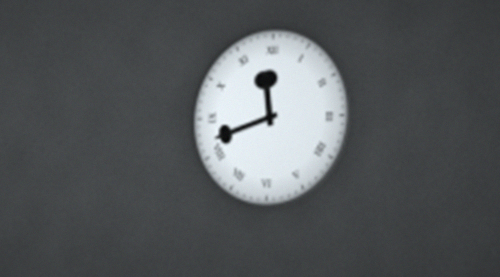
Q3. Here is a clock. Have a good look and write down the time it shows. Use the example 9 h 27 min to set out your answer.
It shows 11 h 42 min
